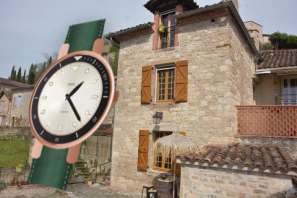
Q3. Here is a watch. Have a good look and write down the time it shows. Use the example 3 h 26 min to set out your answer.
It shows 1 h 23 min
